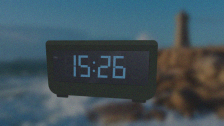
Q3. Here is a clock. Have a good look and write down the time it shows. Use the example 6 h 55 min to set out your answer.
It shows 15 h 26 min
